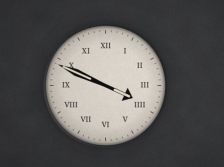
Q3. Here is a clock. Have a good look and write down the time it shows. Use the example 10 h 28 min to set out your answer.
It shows 3 h 49 min
